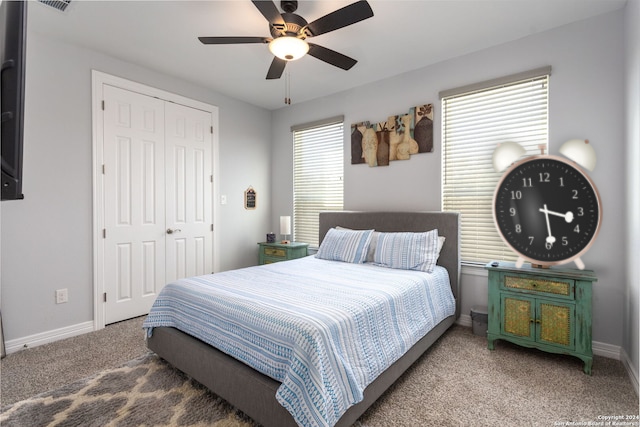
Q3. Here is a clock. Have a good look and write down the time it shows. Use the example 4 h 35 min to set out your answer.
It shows 3 h 29 min
